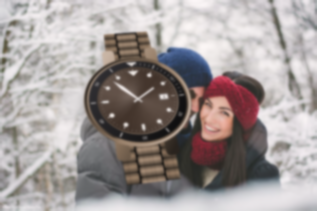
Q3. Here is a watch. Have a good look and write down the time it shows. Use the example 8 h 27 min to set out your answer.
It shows 1 h 53 min
